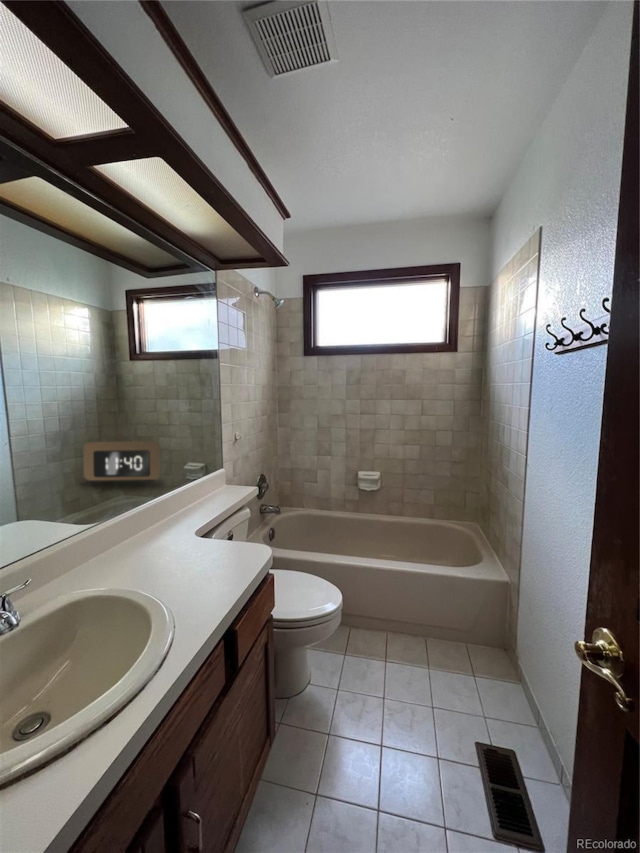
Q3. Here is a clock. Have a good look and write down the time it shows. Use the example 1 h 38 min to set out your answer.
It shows 11 h 40 min
